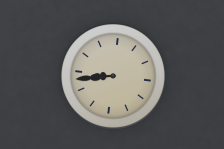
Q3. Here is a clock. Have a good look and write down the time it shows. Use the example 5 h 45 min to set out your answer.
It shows 8 h 43 min
